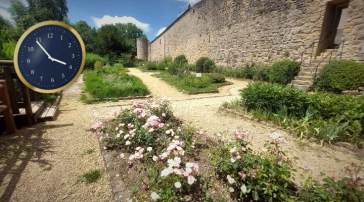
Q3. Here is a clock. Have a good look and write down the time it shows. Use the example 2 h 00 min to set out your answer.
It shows 3 h 54 min
